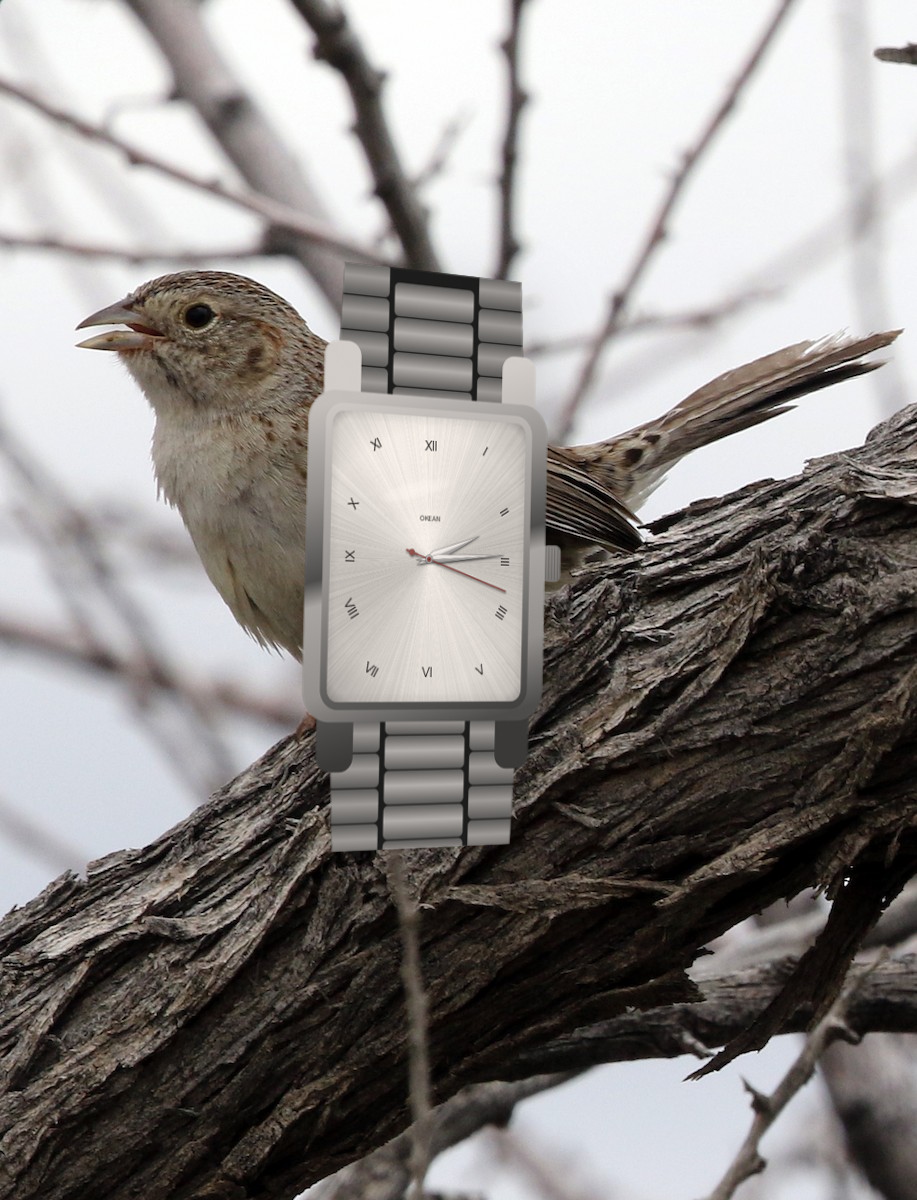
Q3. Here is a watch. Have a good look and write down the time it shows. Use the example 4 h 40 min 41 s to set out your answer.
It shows 2 h 14 min 18 s
